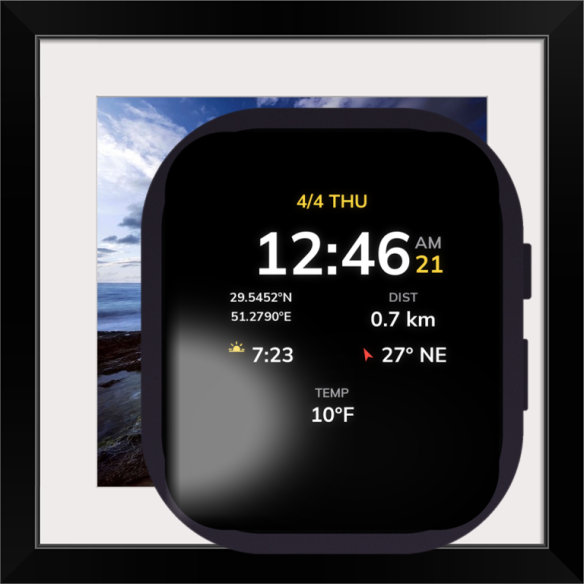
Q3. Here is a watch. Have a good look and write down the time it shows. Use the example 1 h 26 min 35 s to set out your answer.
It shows 12 h 46 min 21 s
